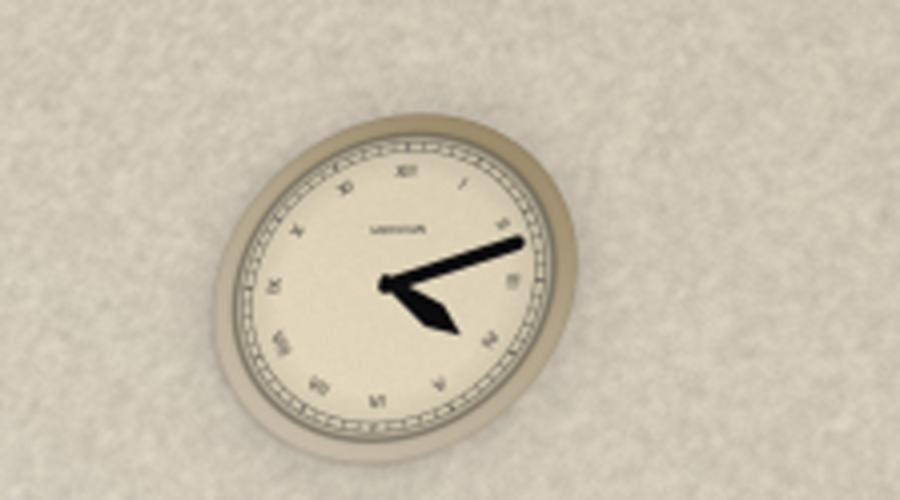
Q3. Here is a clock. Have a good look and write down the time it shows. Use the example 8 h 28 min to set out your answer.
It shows 4 h 12 min
